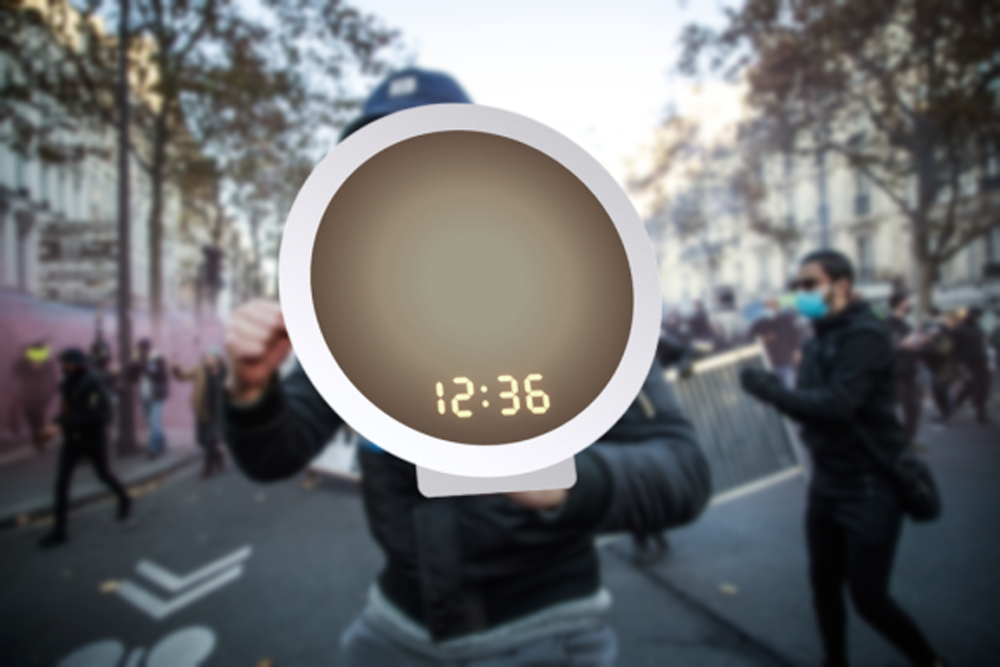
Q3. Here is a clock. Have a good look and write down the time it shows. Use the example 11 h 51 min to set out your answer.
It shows 12 h 36 min
